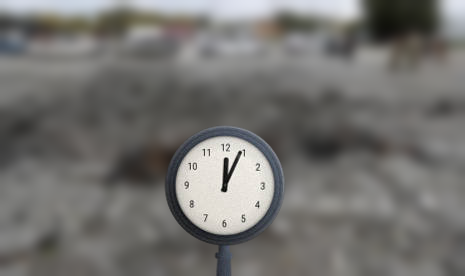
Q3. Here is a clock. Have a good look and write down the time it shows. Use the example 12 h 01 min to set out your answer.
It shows 12 h 04 min
